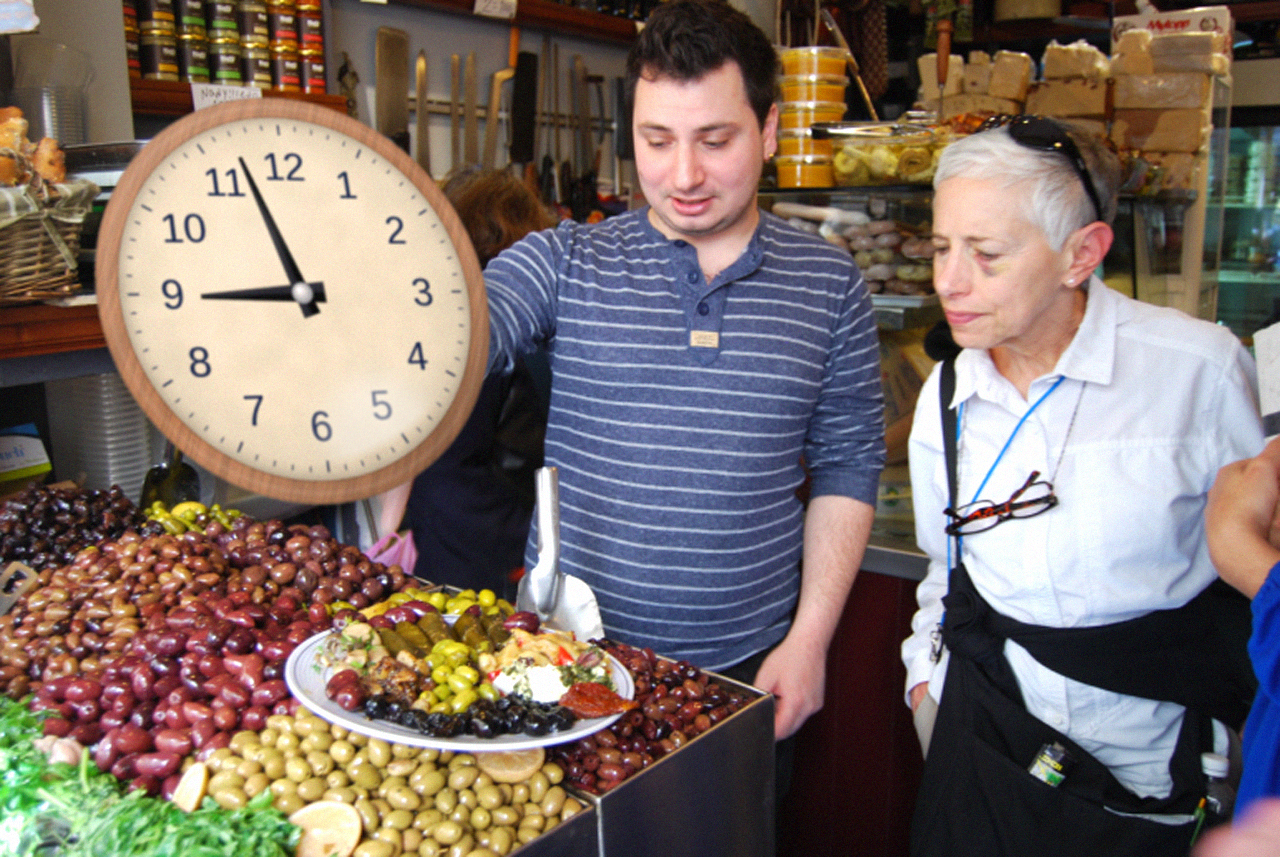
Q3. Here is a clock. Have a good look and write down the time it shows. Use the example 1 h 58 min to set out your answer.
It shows 8 h 57 min
